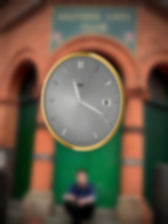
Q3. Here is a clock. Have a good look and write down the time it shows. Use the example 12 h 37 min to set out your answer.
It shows 11 h 19 min
